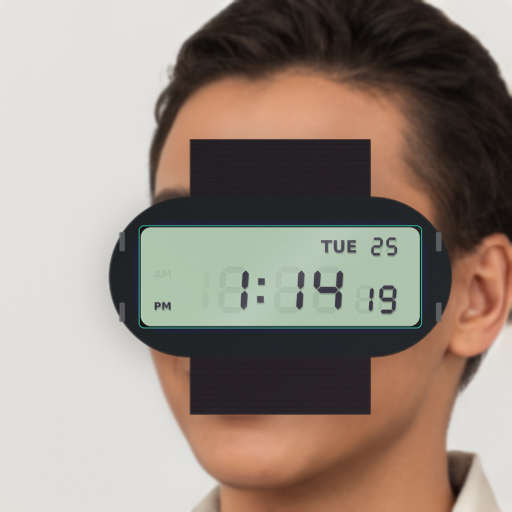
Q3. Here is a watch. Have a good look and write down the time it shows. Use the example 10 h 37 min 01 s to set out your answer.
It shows 1 h 14 min 19 s
